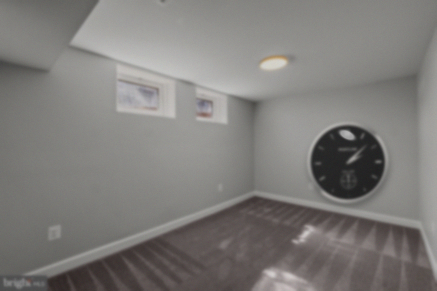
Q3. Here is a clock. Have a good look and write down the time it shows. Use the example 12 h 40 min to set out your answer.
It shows 2 h 08 min
